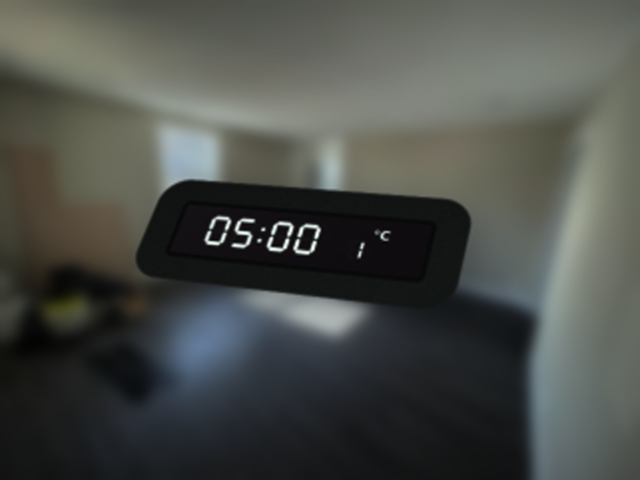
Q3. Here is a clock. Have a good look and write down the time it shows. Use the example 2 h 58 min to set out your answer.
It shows 5 h 00 min
